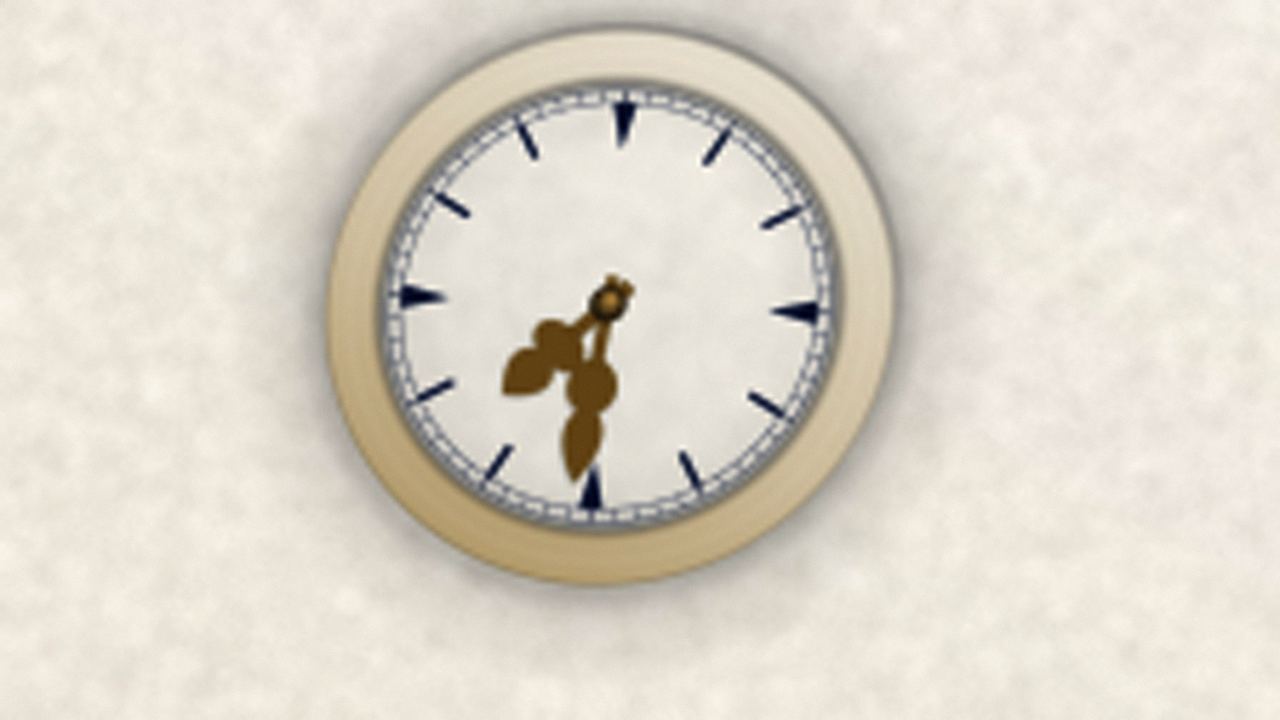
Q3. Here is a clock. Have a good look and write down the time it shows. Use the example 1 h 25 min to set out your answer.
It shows 7 h 31 min
